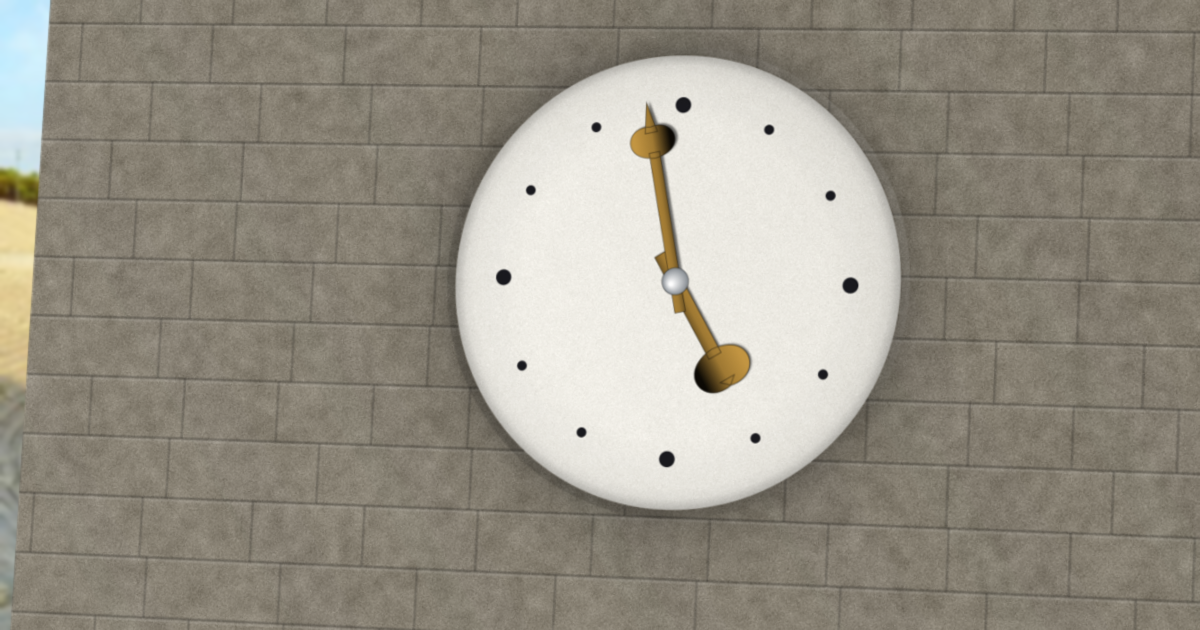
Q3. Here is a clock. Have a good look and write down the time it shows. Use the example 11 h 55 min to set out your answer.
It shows 4 h 58 min
